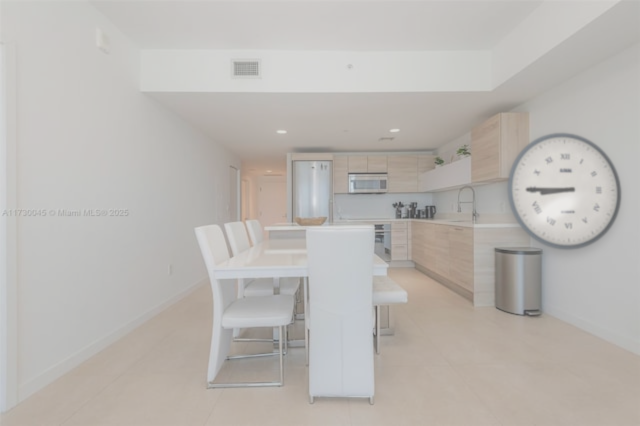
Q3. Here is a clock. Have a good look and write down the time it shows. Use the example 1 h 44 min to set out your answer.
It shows 8 h 45 min
